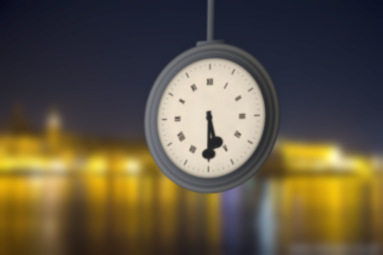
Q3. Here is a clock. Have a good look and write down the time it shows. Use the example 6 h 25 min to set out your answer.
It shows 5 h 30 min
